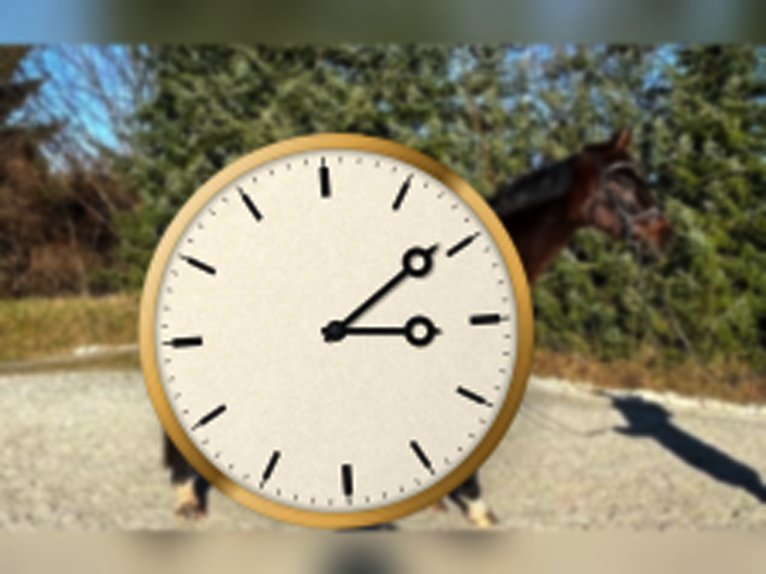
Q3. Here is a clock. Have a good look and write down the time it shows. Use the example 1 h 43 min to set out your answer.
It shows 3 h 09 min
